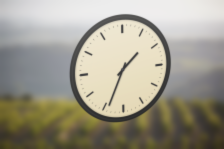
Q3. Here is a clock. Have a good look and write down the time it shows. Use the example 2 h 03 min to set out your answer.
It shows 1 h 34 min
